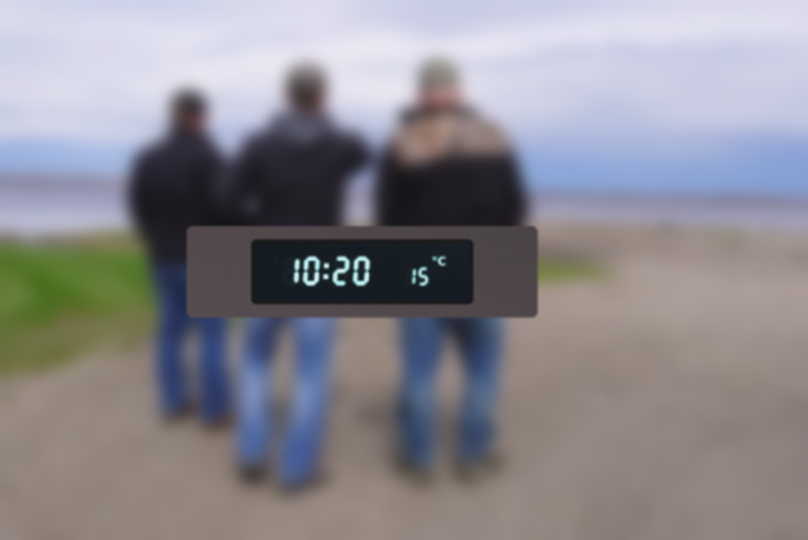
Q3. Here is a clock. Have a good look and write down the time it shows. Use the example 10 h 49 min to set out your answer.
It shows 10 h 20 min
